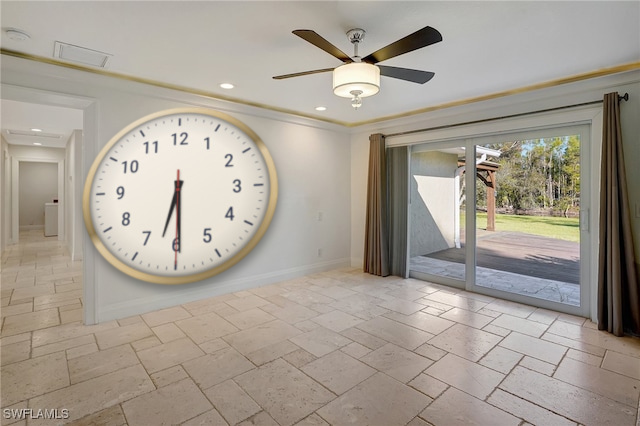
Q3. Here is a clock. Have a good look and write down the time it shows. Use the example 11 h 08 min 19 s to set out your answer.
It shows 6 h 29 min 30 s
